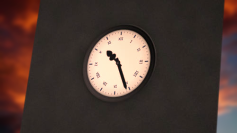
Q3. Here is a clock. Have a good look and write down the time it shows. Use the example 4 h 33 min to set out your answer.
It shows 10 h 26 min
